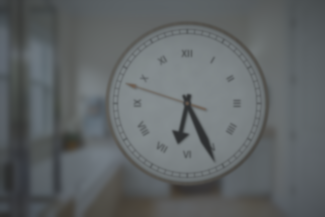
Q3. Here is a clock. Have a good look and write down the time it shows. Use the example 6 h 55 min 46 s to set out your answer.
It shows 6 h 25 min 48 s
